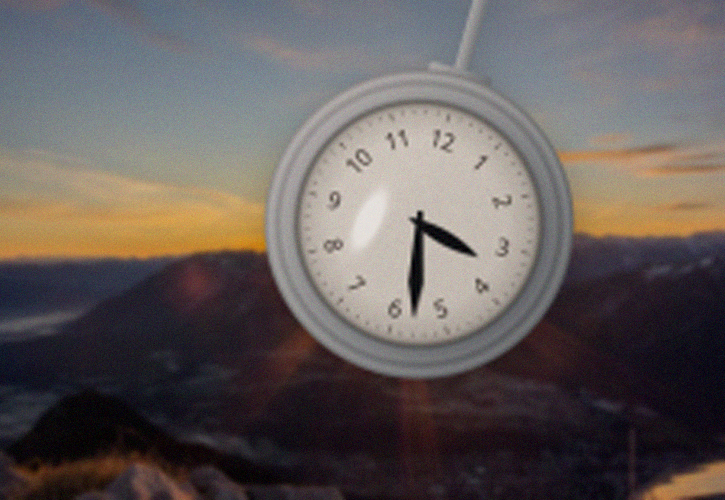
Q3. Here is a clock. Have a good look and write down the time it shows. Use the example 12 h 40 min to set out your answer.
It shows 3 h 28 min
